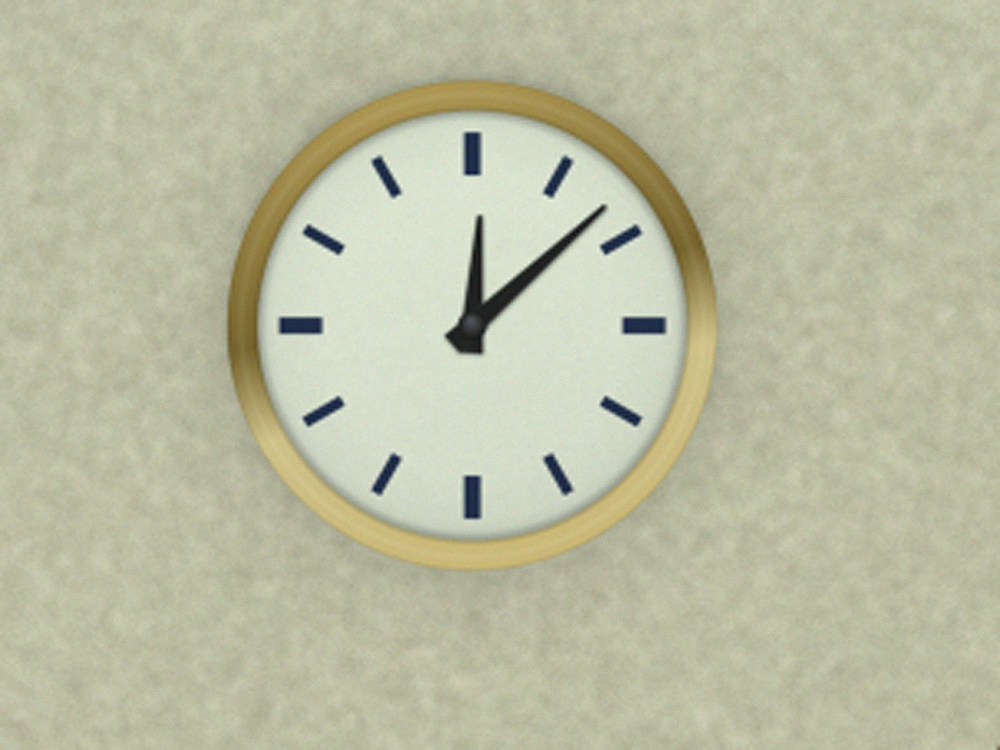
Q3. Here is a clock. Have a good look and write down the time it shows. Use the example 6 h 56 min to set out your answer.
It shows 12 h 08 min
